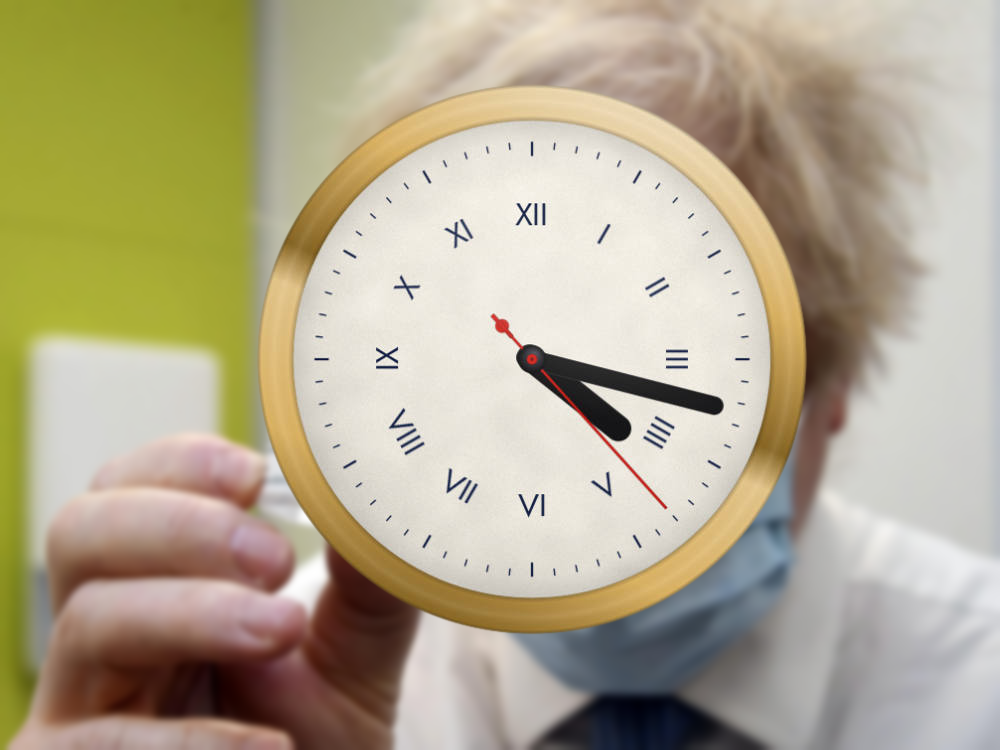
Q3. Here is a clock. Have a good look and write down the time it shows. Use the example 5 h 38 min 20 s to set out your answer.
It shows 4 h 17 min 23 s
